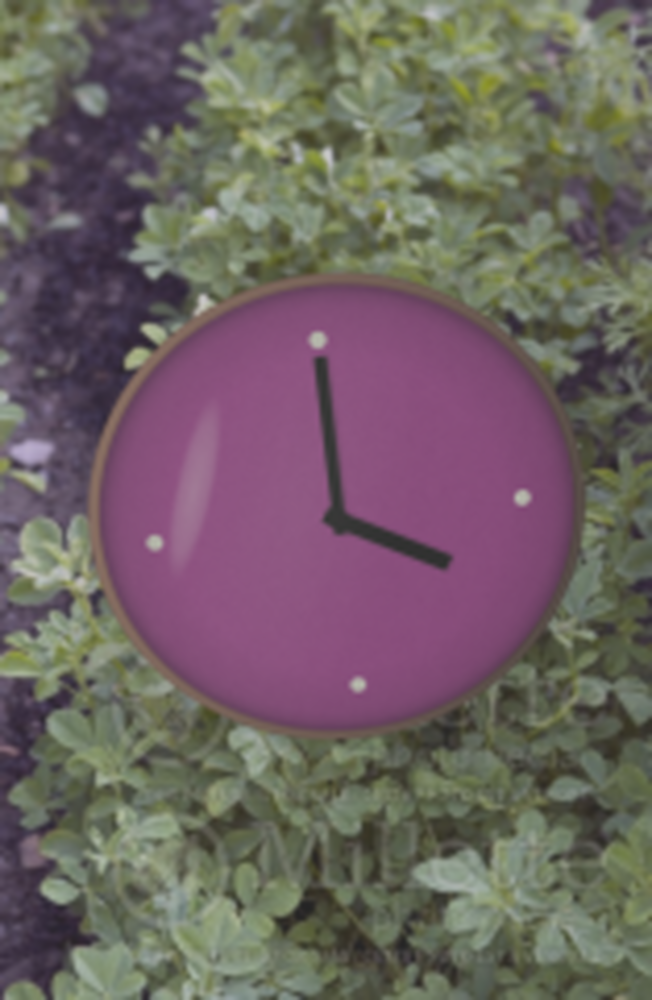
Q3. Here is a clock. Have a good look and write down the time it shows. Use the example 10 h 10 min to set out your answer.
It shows 4 h 00 min
